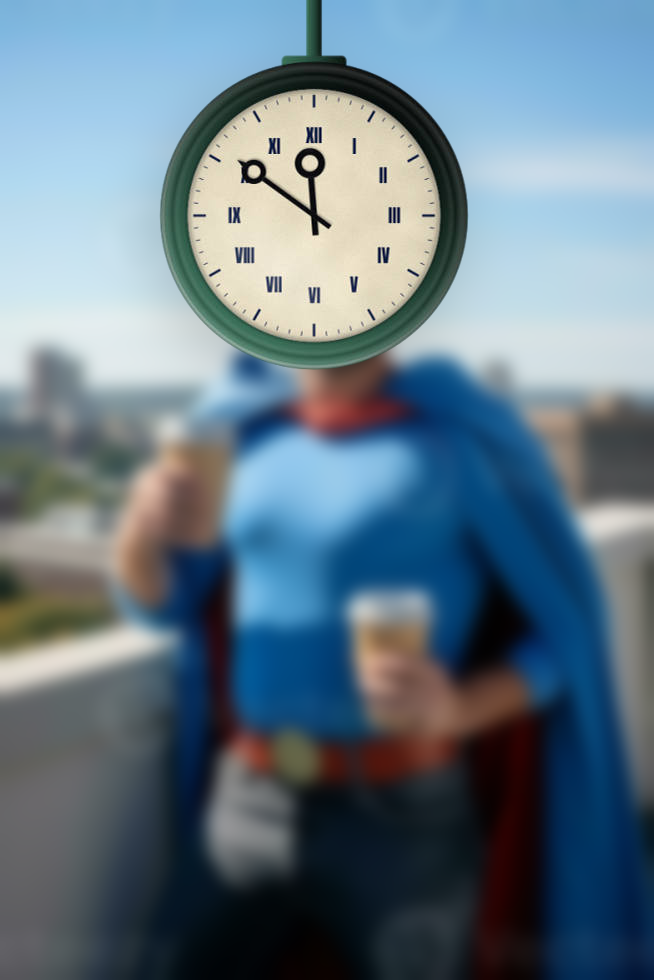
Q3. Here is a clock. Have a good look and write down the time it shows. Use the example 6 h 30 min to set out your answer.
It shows 11 h 51 min
